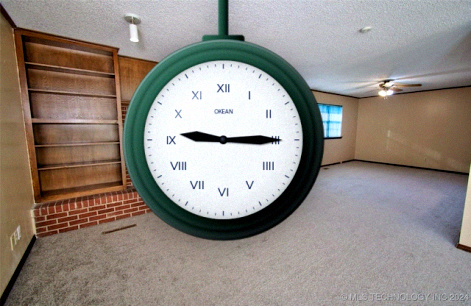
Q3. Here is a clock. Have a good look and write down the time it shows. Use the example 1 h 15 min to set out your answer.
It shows 9 h 15 min
